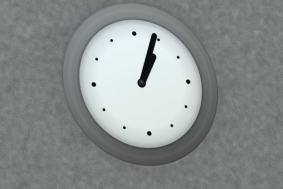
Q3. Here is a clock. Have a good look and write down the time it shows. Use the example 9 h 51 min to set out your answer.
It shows 1 h 04 min
